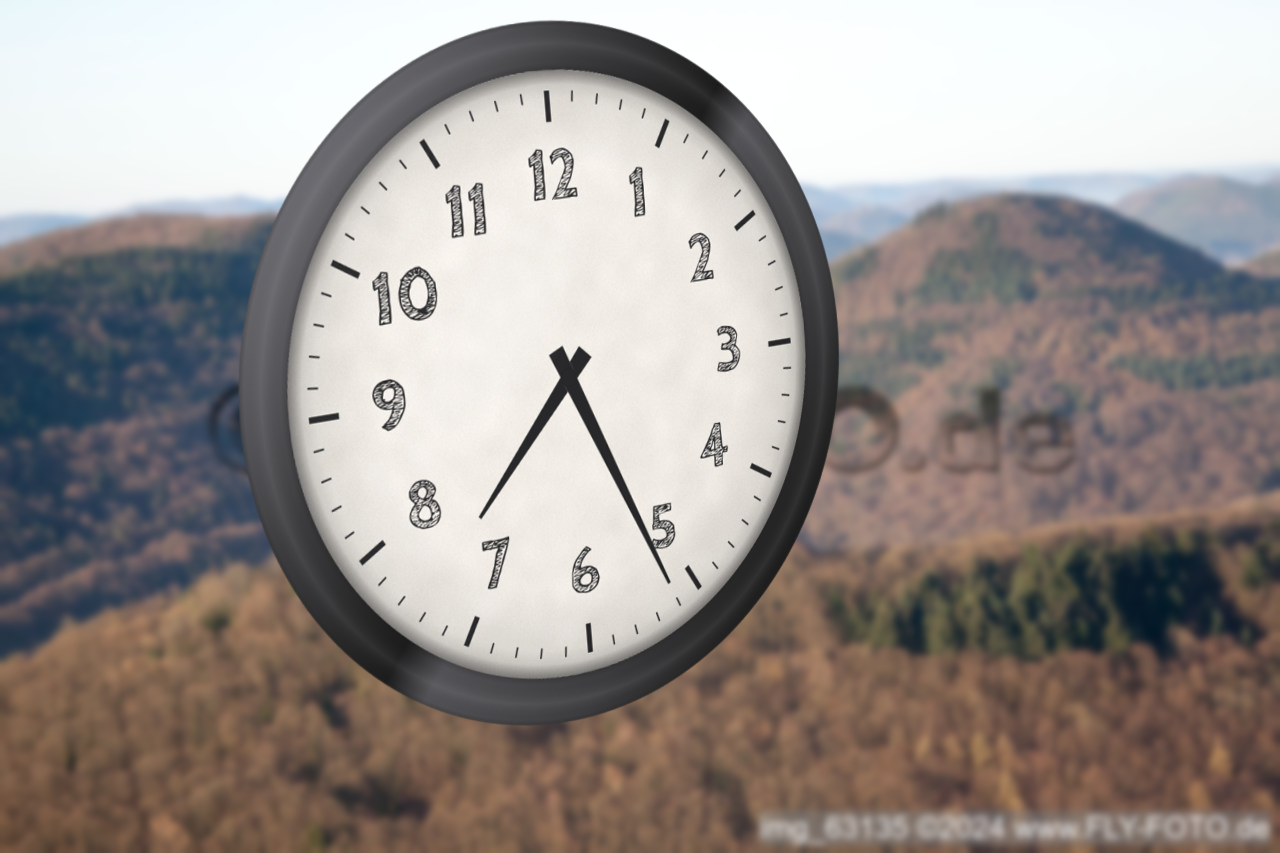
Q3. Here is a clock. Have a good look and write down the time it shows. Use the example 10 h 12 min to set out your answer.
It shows 7 h 26 min
